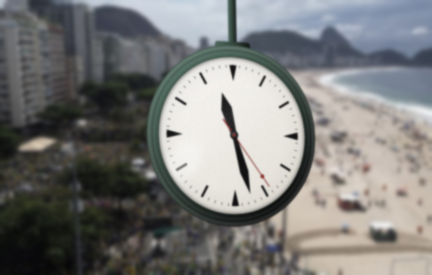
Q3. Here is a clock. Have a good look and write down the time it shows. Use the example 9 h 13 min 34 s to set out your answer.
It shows 11 h 27 min 24 s
